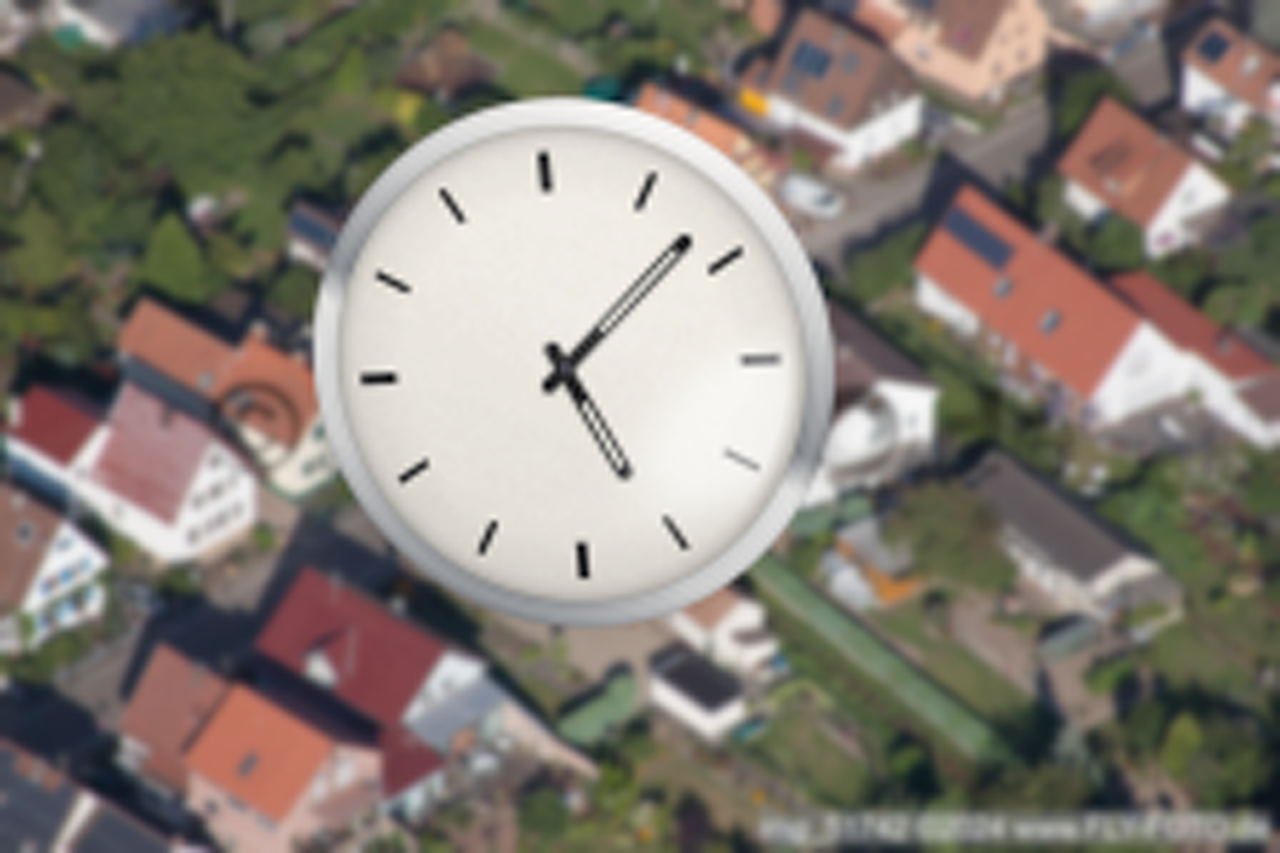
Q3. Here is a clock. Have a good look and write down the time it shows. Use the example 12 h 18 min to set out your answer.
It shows 5 h 08 min
